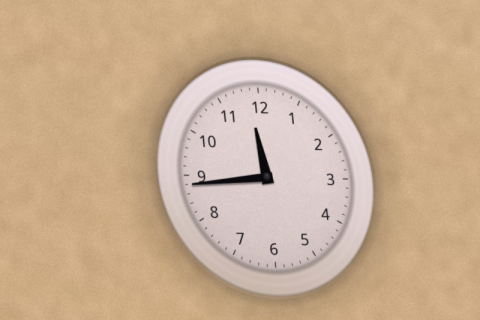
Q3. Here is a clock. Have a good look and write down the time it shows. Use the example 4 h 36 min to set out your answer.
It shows 11 h 44 min
